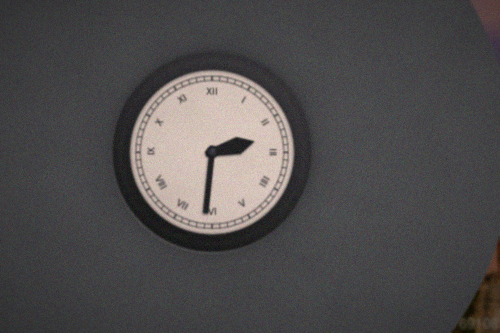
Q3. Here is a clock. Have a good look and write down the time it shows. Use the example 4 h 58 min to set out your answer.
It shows 2 h 31 min
